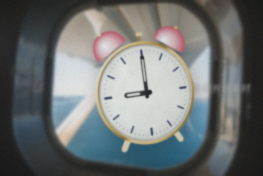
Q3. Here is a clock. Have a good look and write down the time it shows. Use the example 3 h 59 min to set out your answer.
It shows 9 h 00 min
